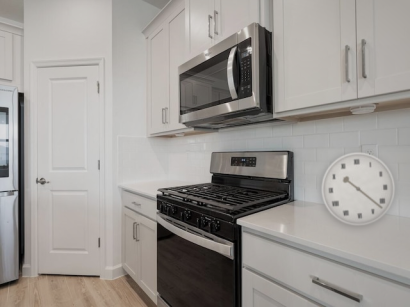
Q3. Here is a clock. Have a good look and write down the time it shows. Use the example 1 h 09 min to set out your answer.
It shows 10 h 22 min
